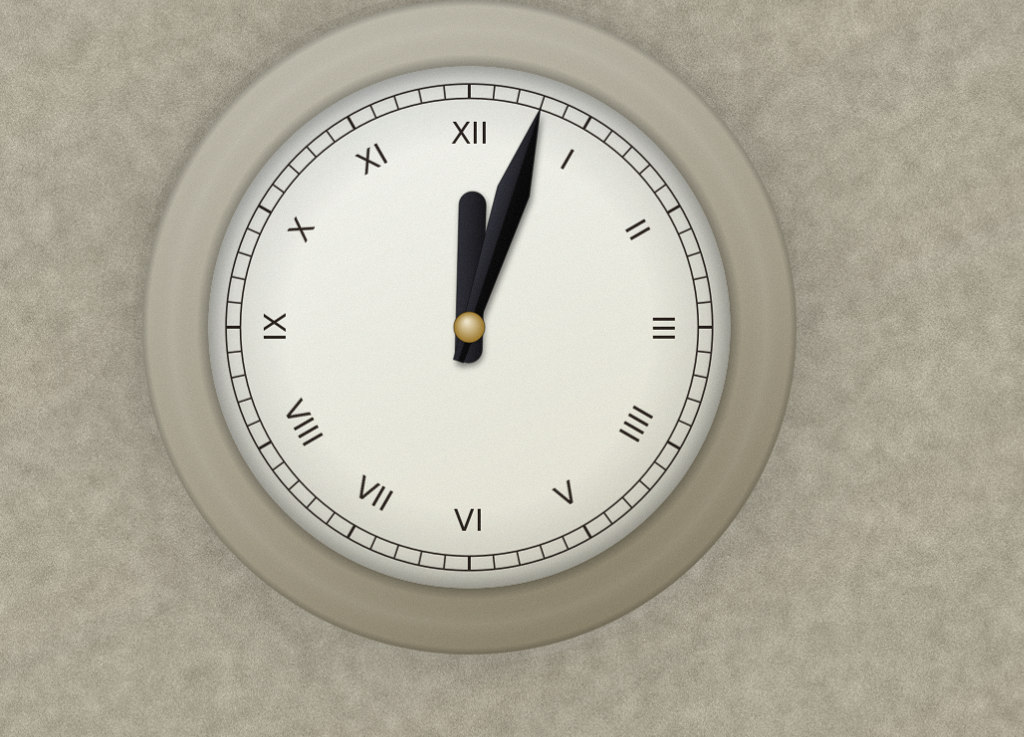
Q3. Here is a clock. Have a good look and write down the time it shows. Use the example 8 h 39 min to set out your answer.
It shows 12 h 03 min
